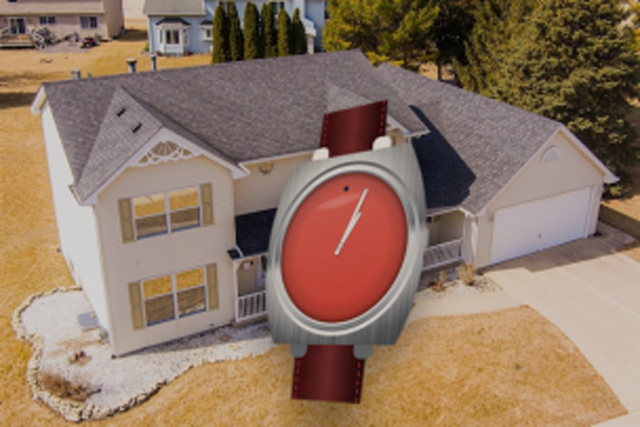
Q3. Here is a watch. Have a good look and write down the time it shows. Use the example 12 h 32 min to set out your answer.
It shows 1 h 04 min
